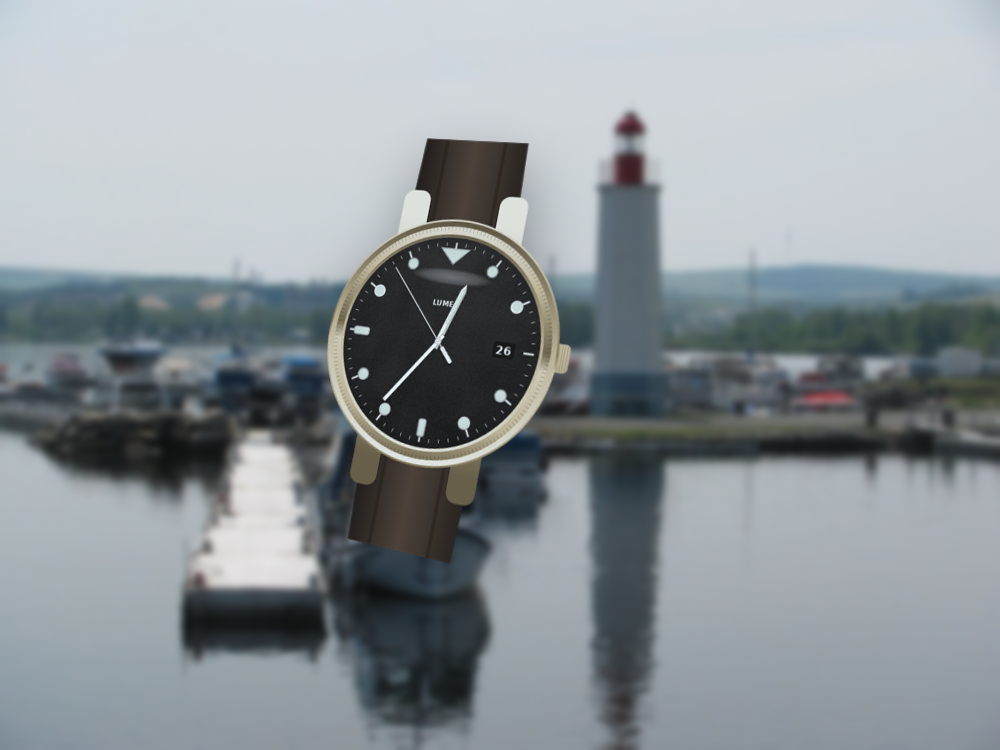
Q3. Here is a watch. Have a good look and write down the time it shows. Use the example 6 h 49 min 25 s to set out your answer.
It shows 12 h 35 min 53 s
